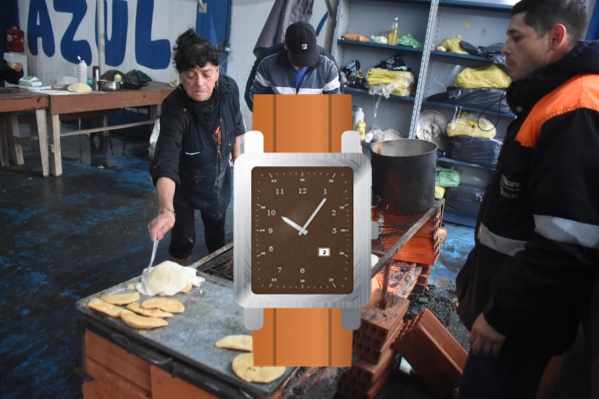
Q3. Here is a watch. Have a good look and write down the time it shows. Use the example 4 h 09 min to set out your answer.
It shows 10 h 06 min
